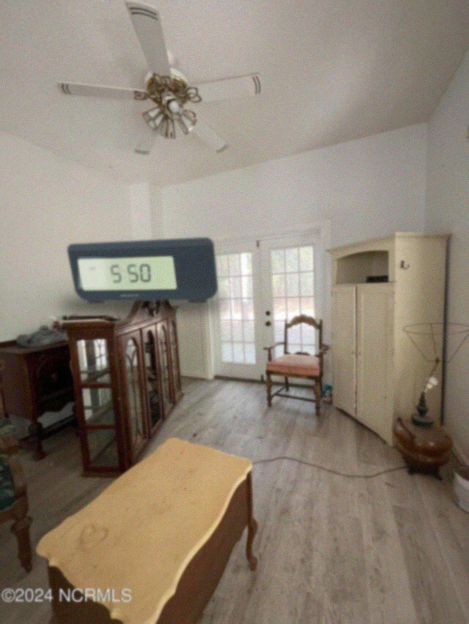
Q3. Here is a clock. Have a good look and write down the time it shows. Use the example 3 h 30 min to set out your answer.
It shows 5 h 50 min
